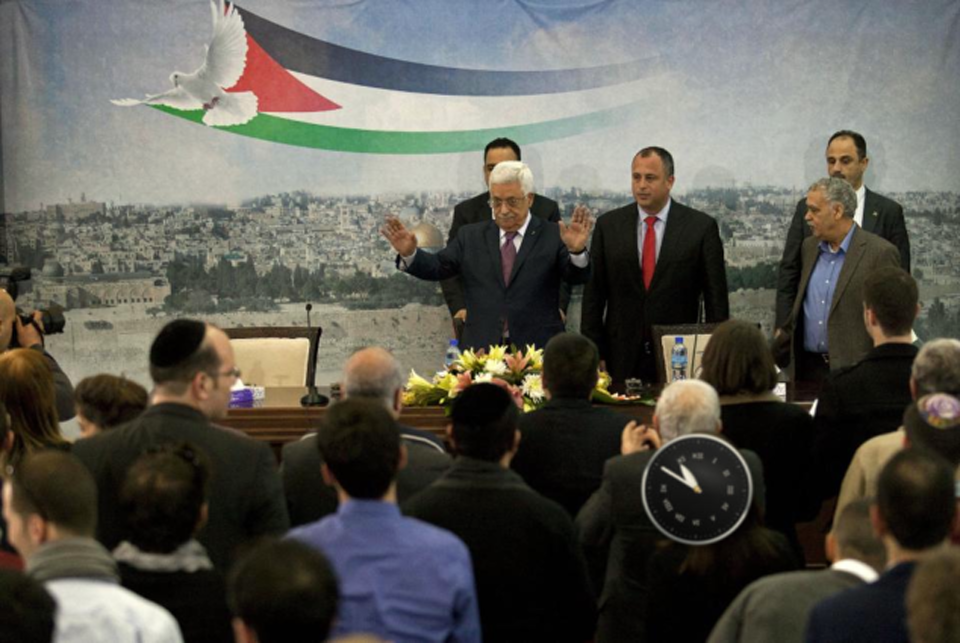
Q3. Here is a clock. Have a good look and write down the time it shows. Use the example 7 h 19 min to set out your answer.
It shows 10 h 50 min
